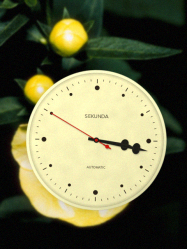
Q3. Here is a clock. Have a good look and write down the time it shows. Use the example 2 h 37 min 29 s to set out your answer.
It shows 3 h 16 min 50 s
